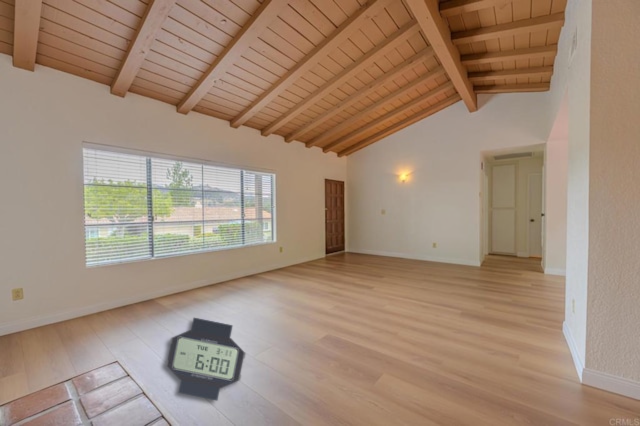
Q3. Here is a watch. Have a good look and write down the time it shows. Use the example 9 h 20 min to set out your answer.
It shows 6 h 00 min
